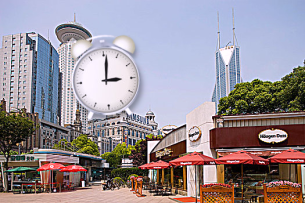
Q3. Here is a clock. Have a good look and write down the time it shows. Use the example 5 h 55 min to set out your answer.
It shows 3 h 01 min
